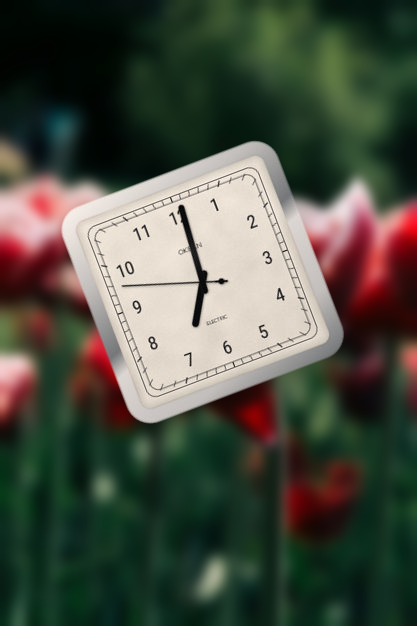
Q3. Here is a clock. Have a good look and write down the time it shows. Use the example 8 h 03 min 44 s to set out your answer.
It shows 7 h 00 min 48 s
